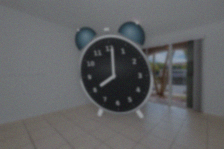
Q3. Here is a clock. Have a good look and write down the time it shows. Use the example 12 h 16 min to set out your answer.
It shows 8 h 01 min
